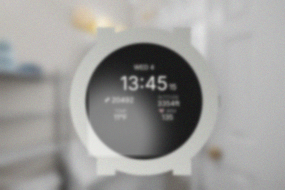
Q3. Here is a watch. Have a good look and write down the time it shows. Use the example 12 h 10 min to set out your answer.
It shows 13 h 45 min
